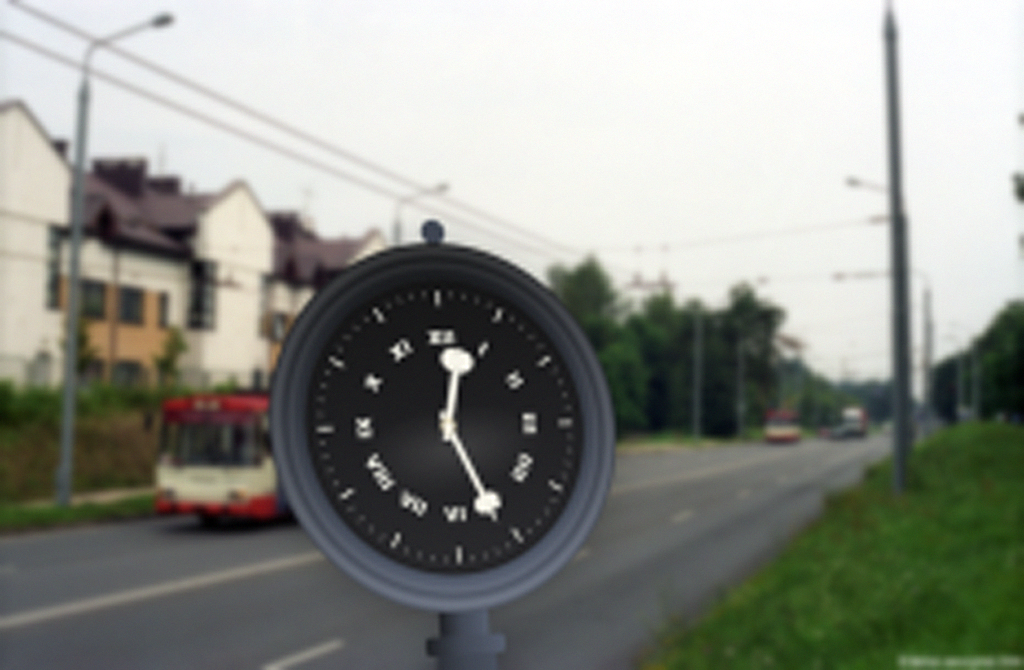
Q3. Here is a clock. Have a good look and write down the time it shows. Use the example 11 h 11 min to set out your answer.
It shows 12 h 26 min
